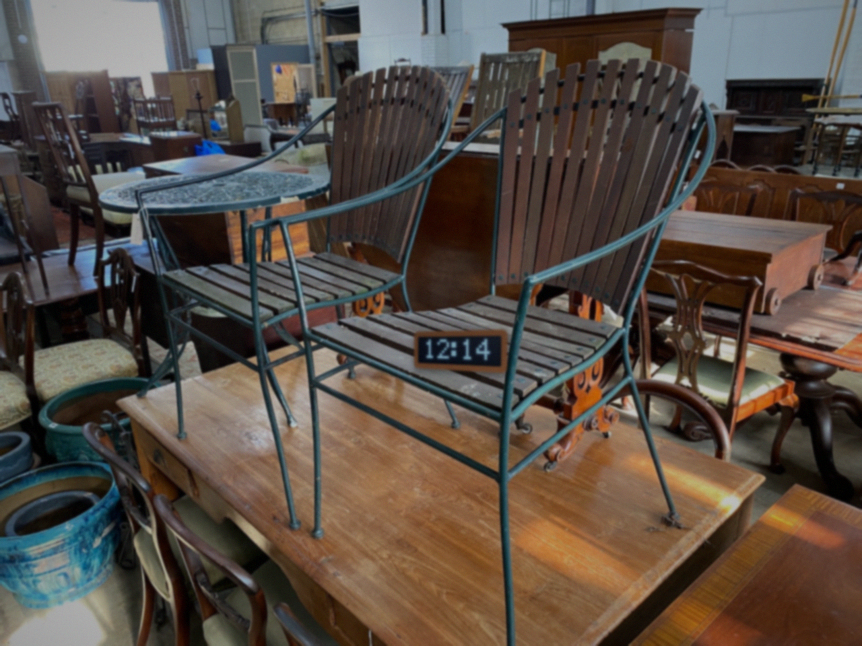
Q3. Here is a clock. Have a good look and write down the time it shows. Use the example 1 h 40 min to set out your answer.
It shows 12 h 14 min
